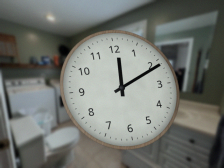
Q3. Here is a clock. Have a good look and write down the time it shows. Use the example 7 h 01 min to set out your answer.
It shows 12 h 11 min
